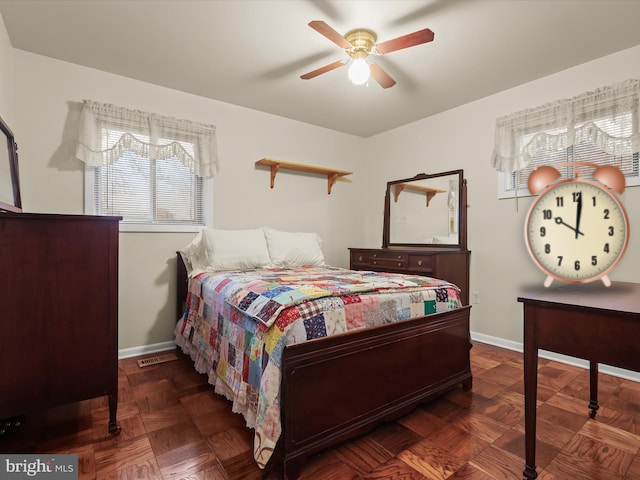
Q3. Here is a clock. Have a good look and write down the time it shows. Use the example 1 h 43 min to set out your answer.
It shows 10 h 01 min
